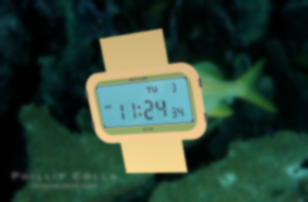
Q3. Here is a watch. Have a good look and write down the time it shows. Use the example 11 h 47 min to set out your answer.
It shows 11 h 24 min
